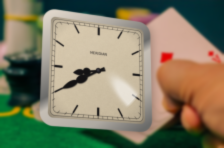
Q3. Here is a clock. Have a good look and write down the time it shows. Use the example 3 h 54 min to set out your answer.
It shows 8 h 40 min
